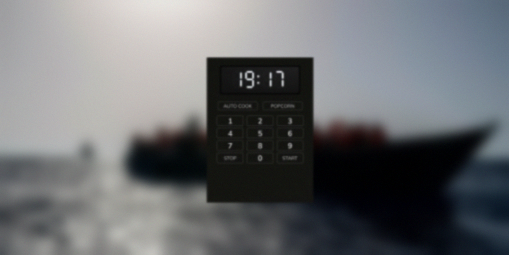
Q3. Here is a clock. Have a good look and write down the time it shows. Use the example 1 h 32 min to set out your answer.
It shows 19 h 17 min
